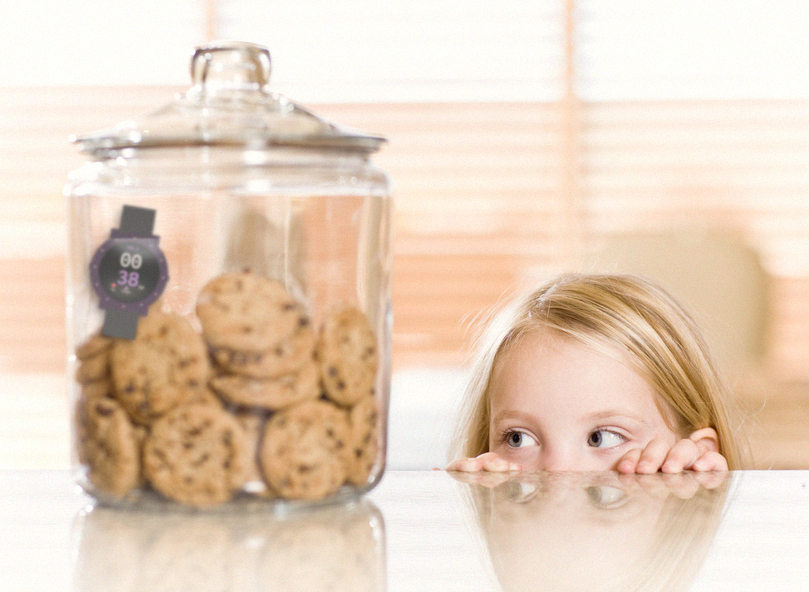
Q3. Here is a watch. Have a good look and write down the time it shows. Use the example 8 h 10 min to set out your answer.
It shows 0 h 38 min
